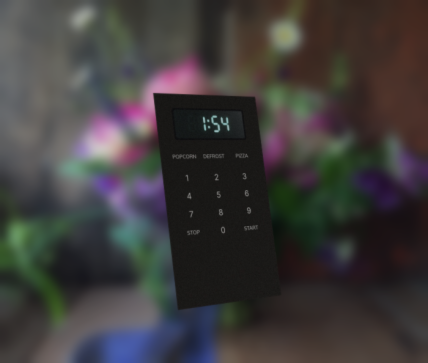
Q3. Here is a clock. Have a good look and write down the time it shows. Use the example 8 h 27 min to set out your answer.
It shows 1 h 54 min
